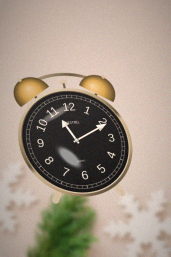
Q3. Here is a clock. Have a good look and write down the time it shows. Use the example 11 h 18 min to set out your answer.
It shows 11 h 11 min
